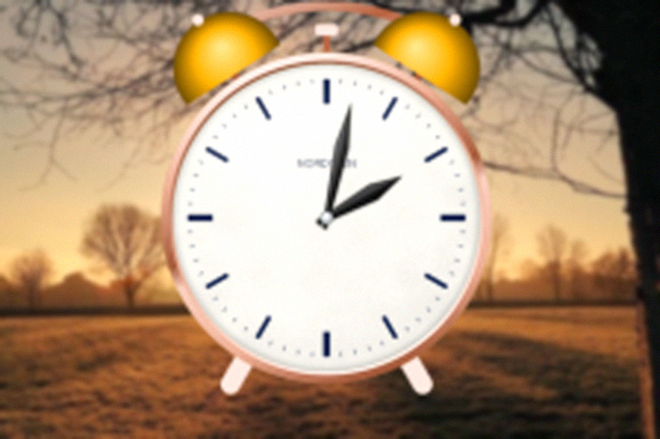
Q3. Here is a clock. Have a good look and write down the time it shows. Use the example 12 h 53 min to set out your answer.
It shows 2 h 02 min
